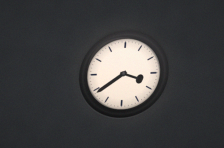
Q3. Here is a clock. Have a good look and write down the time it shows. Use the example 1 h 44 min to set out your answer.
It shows 3 h 39 min
